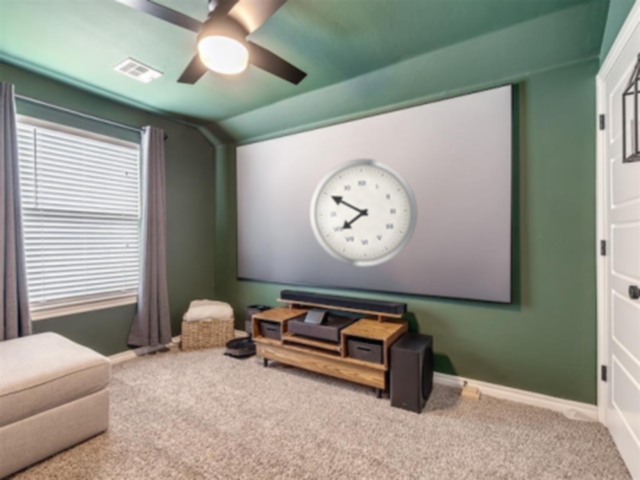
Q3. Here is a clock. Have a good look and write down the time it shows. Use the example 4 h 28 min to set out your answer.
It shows 7 h 50 min
